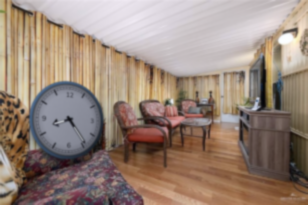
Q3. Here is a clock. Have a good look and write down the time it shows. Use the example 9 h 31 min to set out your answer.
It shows 8 h 24 min
